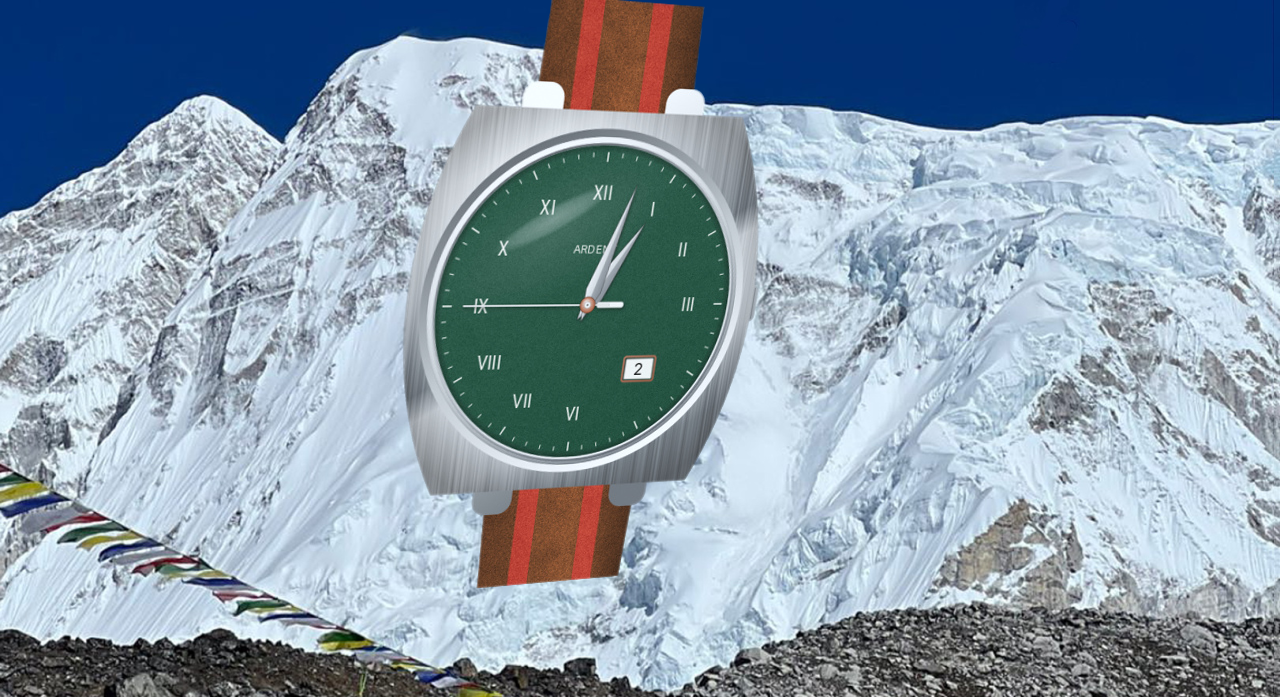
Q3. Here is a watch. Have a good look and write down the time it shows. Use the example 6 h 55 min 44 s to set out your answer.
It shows 1 h 02 min 45 s
